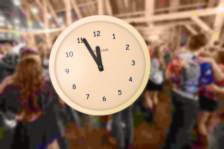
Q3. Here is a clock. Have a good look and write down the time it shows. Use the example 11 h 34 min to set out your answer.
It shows 11 h 56 min
